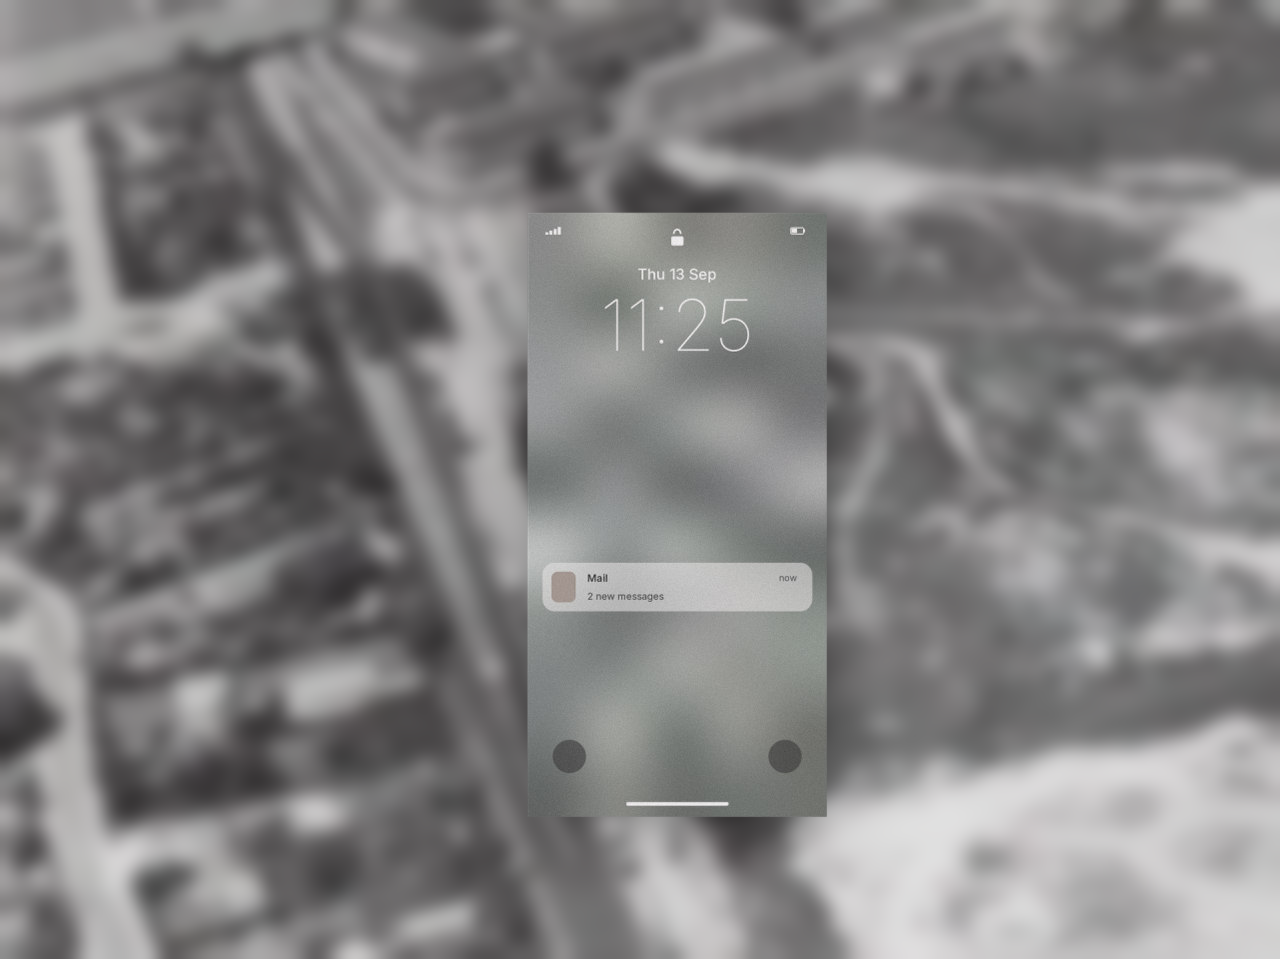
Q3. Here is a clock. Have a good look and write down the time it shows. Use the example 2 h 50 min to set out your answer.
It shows 11 h 25 min
